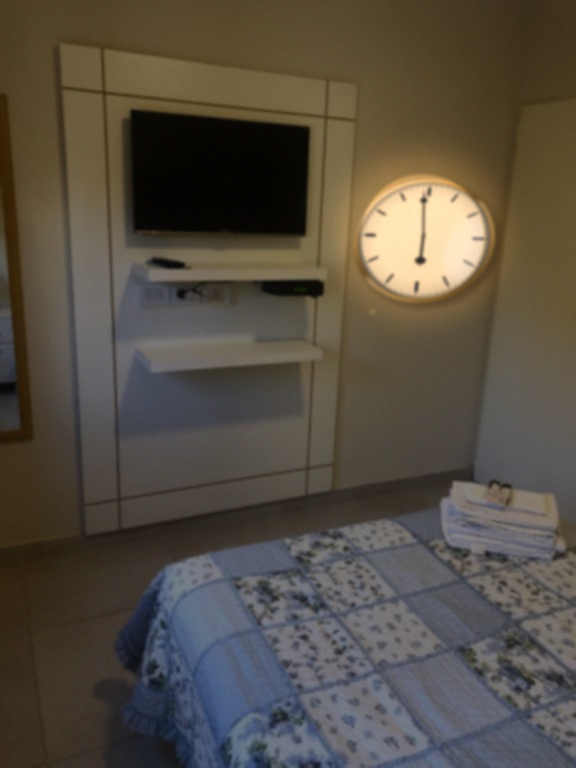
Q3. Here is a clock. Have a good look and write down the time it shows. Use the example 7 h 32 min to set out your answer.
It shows 5 h 59 min
